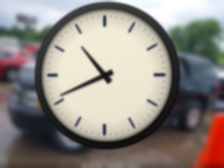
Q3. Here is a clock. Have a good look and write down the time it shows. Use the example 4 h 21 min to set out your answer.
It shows 10 h 41 min
